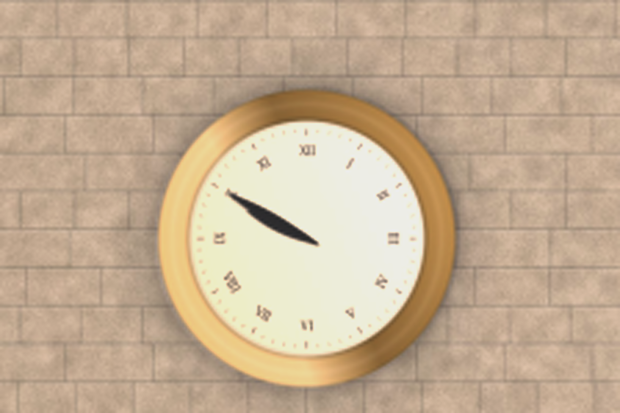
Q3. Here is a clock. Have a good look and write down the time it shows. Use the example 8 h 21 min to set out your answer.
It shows 9 h 50 min
